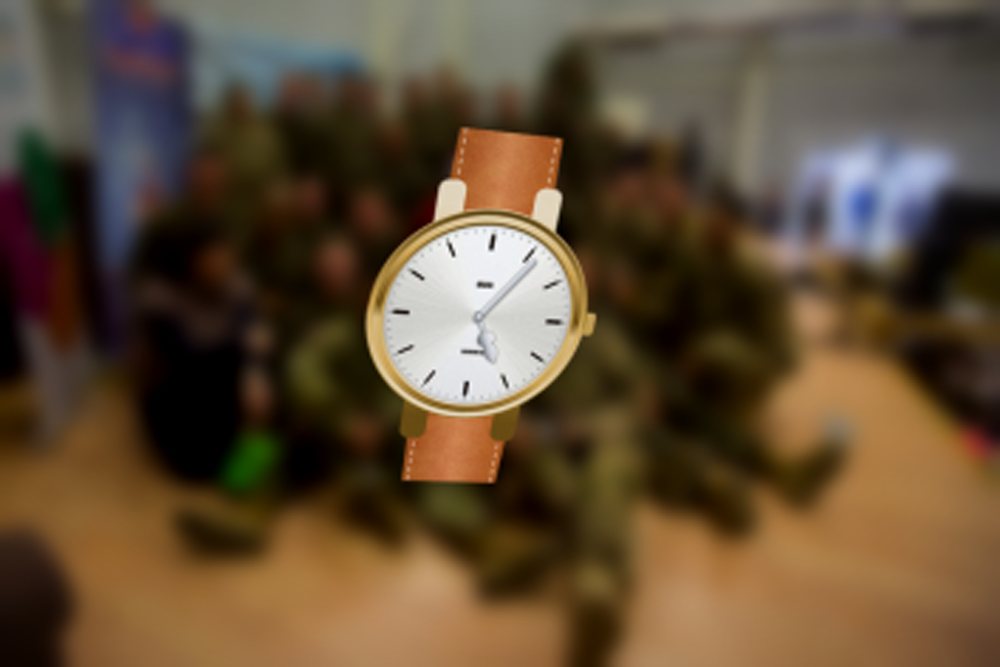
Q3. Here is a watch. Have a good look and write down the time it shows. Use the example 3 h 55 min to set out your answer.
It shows 5 h 06 min
